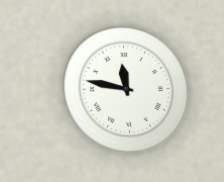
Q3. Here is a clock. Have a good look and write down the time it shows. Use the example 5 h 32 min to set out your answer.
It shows 11 h 47 min
